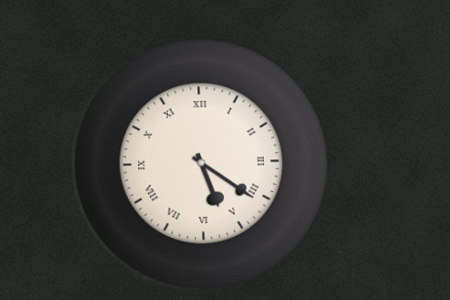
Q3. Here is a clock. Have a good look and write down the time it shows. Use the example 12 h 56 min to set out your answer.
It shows 5 h 21 min
